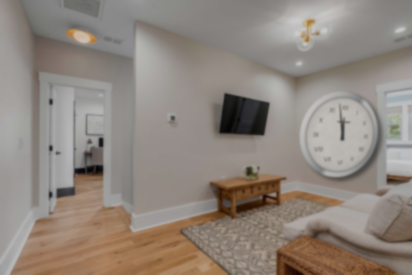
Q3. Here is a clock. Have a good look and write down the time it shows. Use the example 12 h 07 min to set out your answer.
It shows 11 h 58 min
